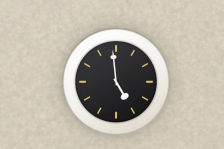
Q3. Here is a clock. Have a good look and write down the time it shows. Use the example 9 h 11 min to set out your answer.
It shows 4 h 59 min
